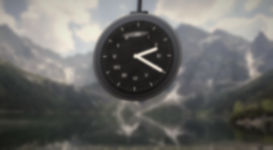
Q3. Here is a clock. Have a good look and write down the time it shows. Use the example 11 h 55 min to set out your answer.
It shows 2 h 20 min
